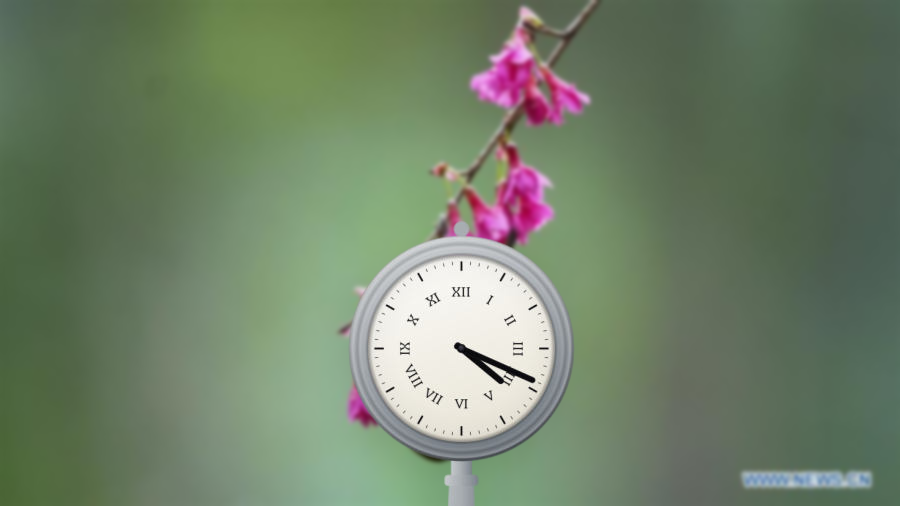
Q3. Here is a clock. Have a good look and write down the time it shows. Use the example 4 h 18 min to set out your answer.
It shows 4 h 19 min
